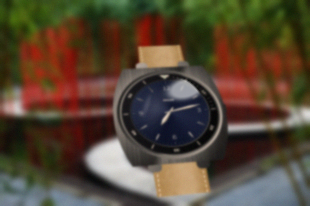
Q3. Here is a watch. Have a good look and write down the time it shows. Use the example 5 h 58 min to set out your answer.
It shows 7 h 13 min
